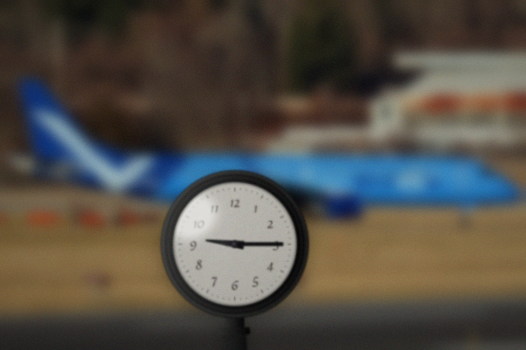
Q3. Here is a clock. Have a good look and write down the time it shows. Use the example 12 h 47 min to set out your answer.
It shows 9 h 15 min
